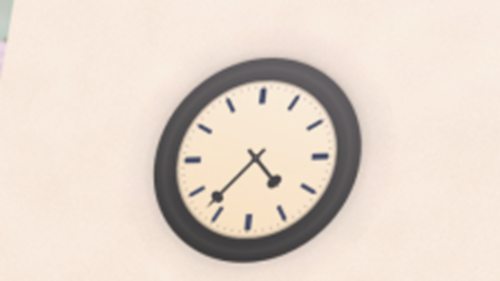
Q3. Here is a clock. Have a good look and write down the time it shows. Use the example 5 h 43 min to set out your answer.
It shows 4 h 37 min
